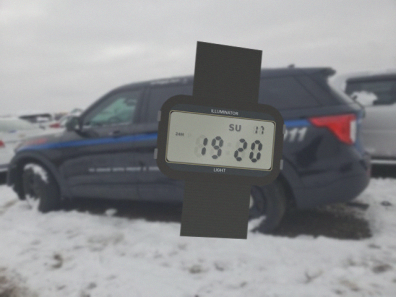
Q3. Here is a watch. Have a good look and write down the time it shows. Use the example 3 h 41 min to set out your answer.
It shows 19 h 20 min
